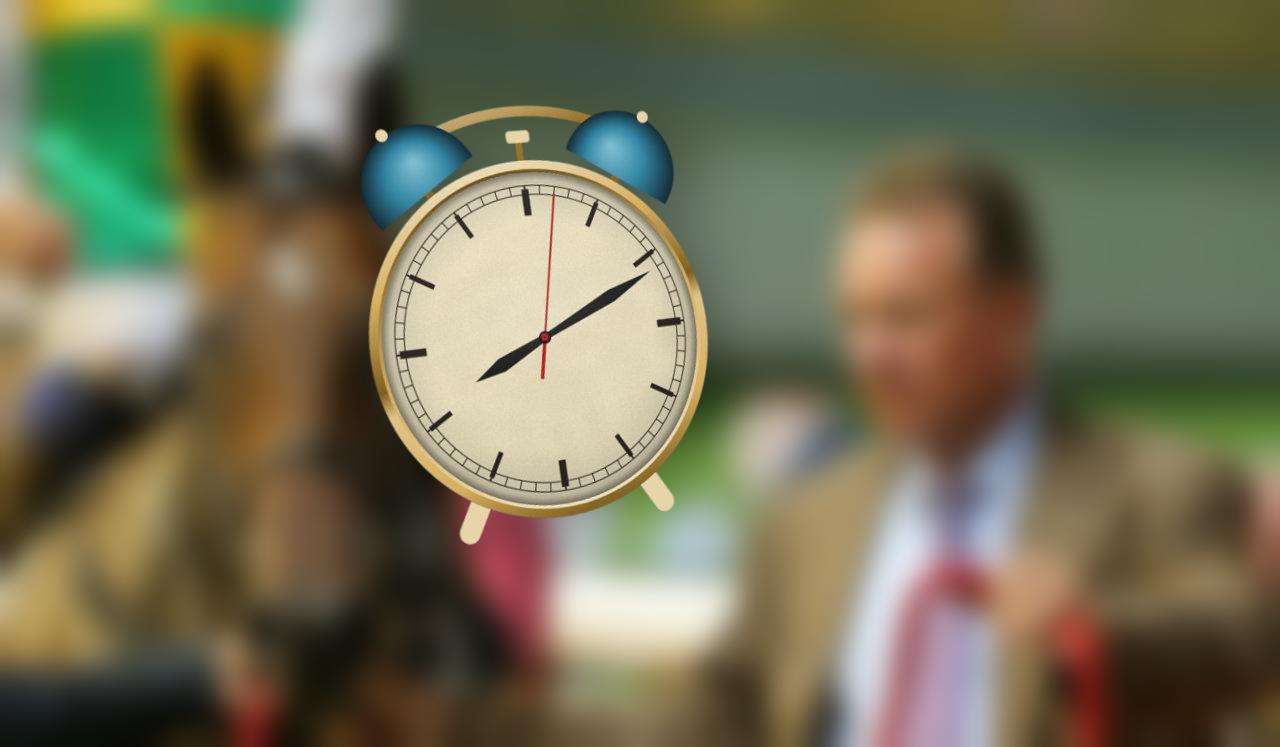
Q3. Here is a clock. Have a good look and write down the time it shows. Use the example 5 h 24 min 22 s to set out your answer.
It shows 8 h 11 min 02 s
